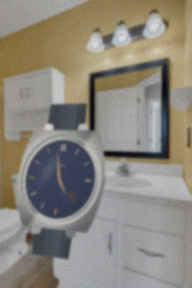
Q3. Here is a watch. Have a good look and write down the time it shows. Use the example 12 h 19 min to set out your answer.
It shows 4 h 58 min
